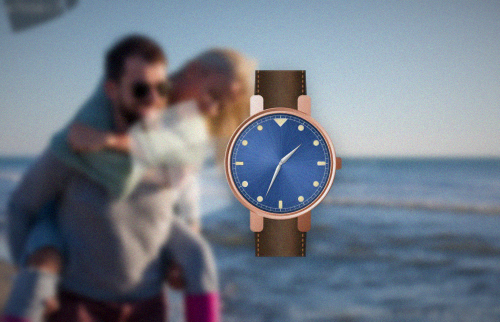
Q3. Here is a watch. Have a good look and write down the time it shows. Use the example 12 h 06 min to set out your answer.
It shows 1 h 34 min
